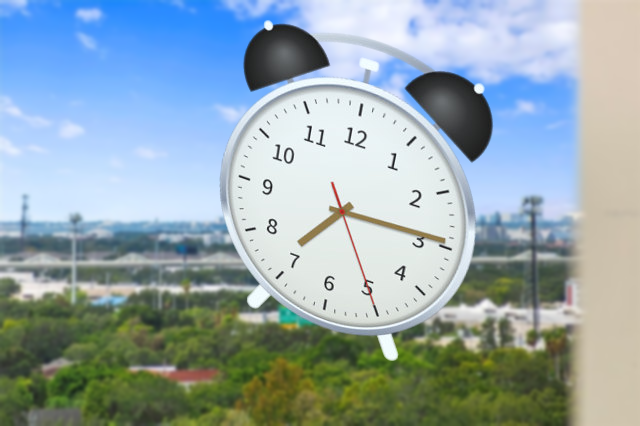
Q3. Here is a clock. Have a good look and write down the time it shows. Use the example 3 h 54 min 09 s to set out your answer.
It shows 7 h 14 min 25 s
